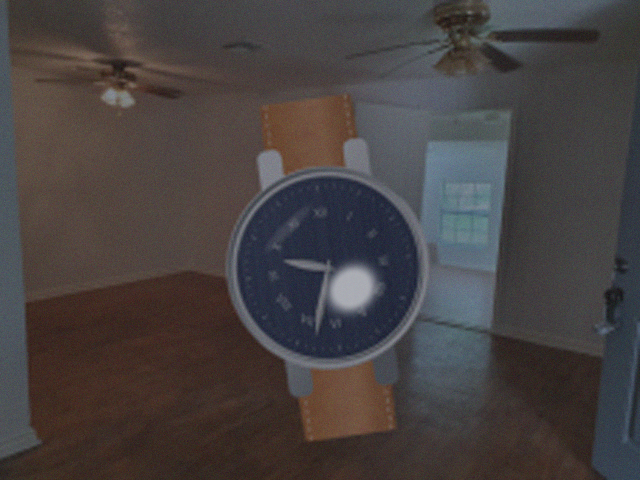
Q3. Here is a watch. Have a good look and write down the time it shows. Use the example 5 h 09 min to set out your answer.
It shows 9 h 33 min
